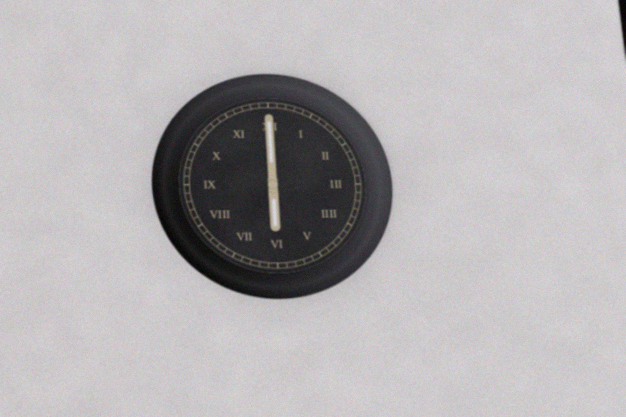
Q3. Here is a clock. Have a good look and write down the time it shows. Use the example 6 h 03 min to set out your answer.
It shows 6 h 00 min
